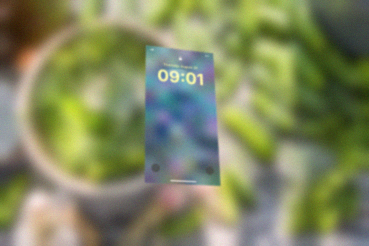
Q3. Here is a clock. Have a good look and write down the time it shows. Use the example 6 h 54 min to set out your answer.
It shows 9 h 01 min
